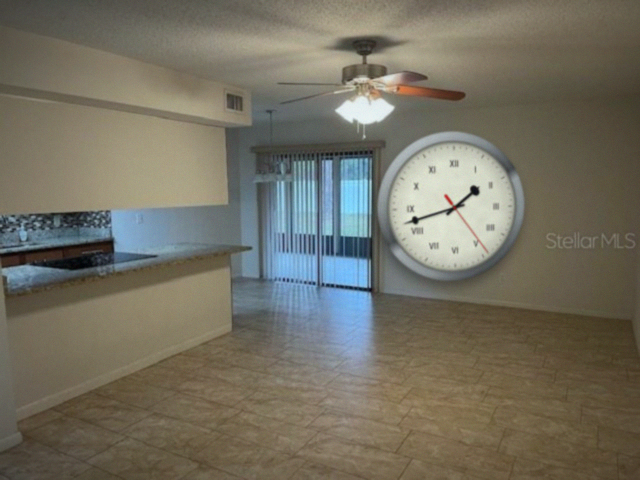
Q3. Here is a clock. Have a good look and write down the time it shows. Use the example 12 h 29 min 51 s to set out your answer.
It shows 1 h 42 min 24 s
